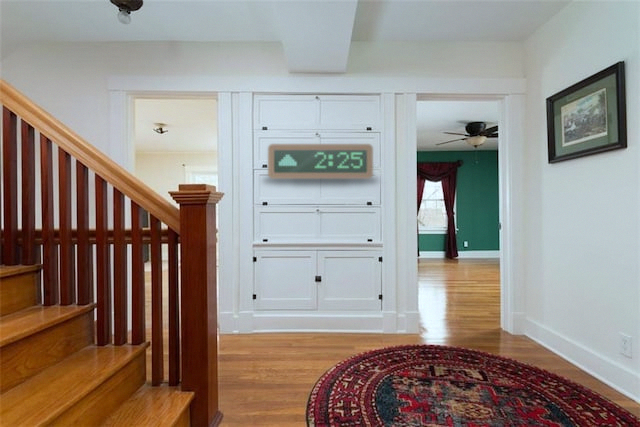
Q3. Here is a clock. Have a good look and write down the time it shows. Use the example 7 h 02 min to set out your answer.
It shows 2 h 25 min
